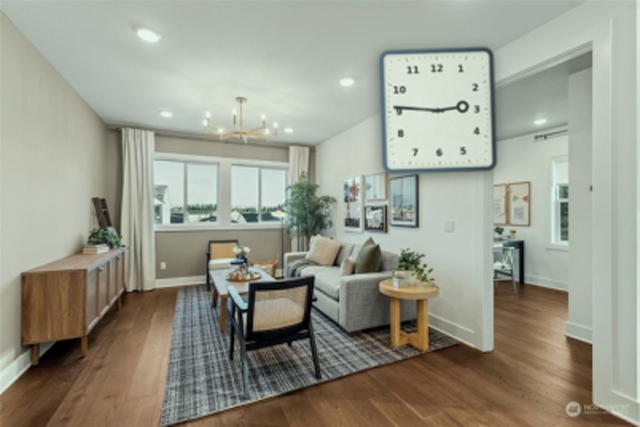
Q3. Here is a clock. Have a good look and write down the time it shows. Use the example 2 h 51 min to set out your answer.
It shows 2 h 46 min
